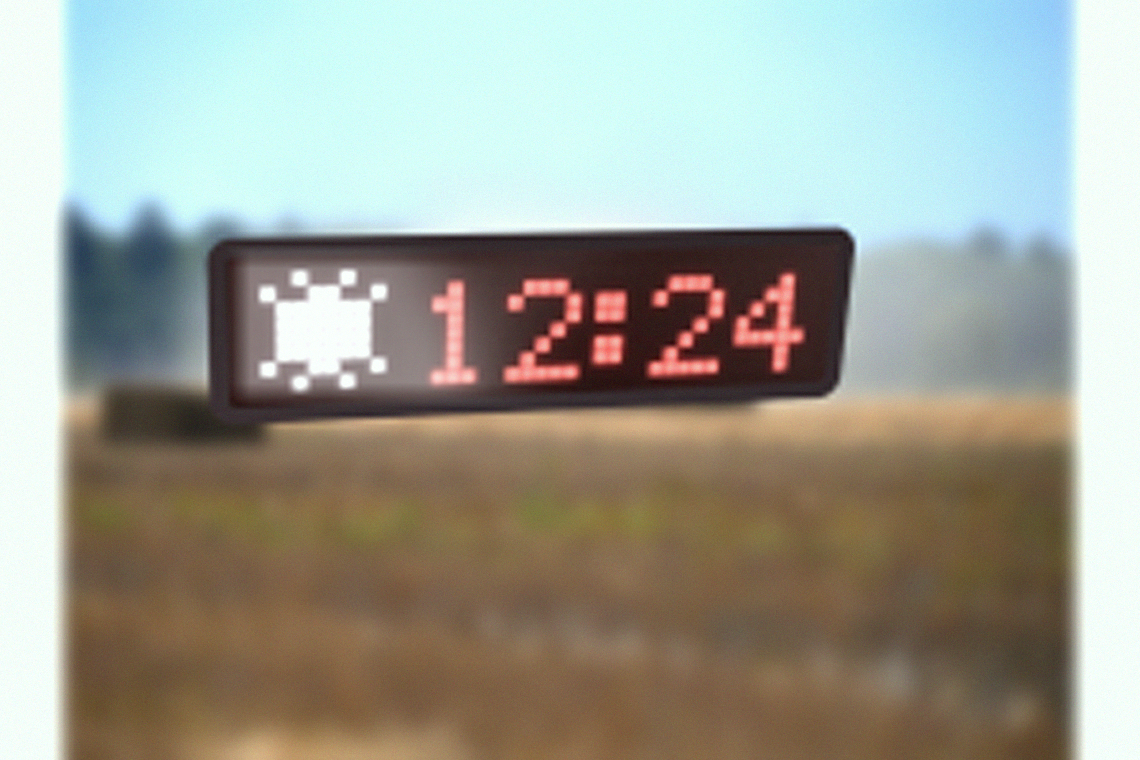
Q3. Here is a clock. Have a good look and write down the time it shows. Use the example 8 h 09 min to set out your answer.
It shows 12 h 24 min
